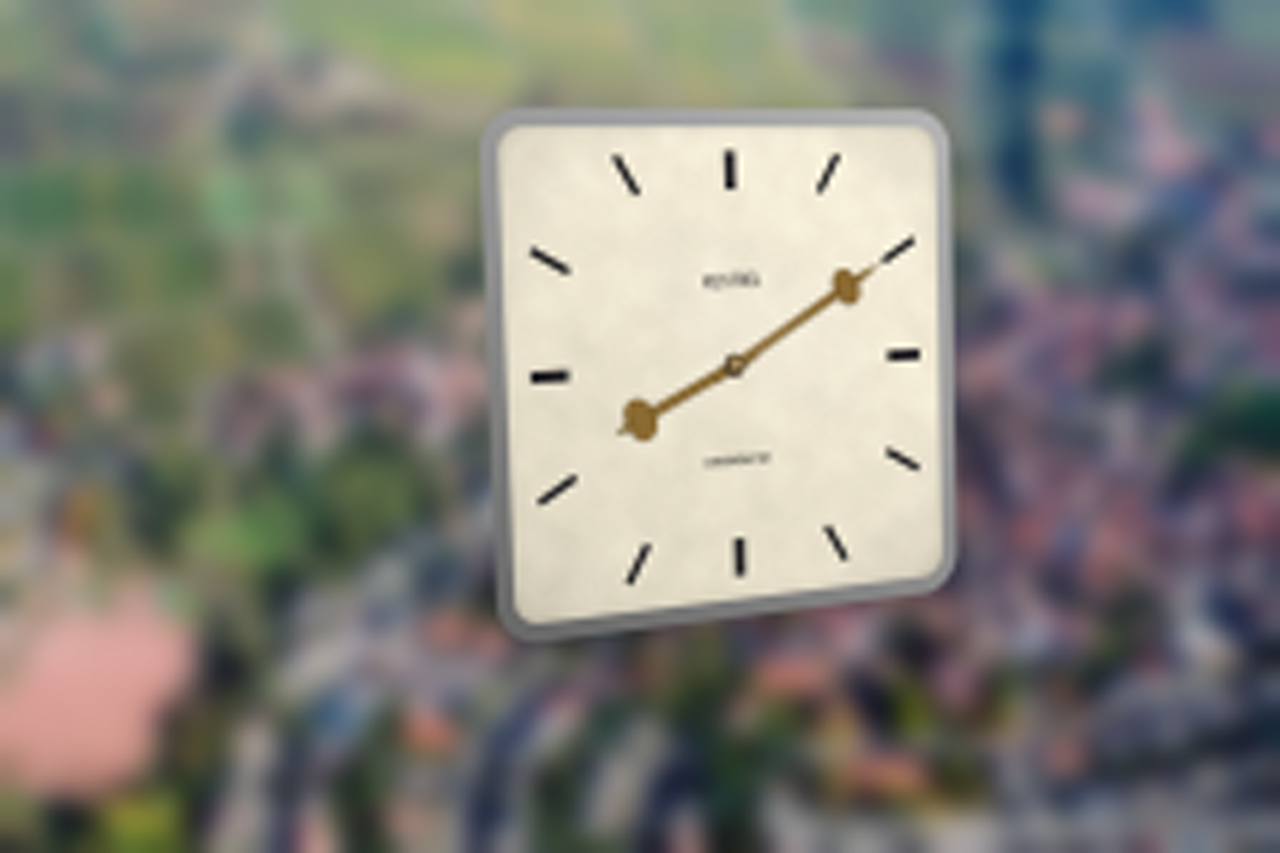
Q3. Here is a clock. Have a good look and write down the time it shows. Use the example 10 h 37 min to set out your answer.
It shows 8 h 10 min
